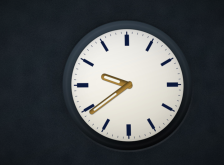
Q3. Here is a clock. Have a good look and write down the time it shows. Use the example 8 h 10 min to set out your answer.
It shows 9 h 39 min
